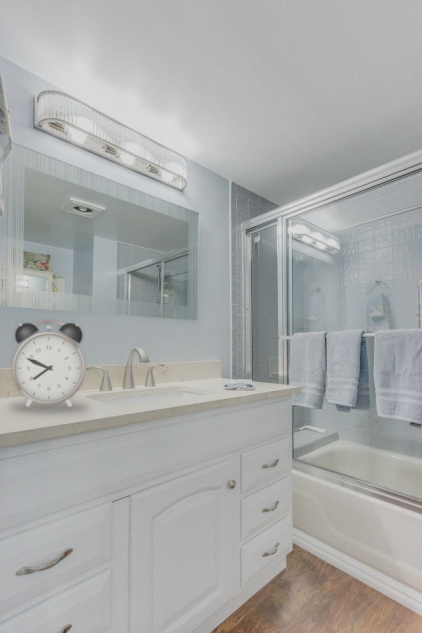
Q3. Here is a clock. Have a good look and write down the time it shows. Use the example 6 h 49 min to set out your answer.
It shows 7 h 49 min
